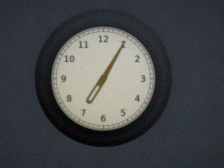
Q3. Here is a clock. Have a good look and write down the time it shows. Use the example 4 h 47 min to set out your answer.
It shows 7 h 05 min
